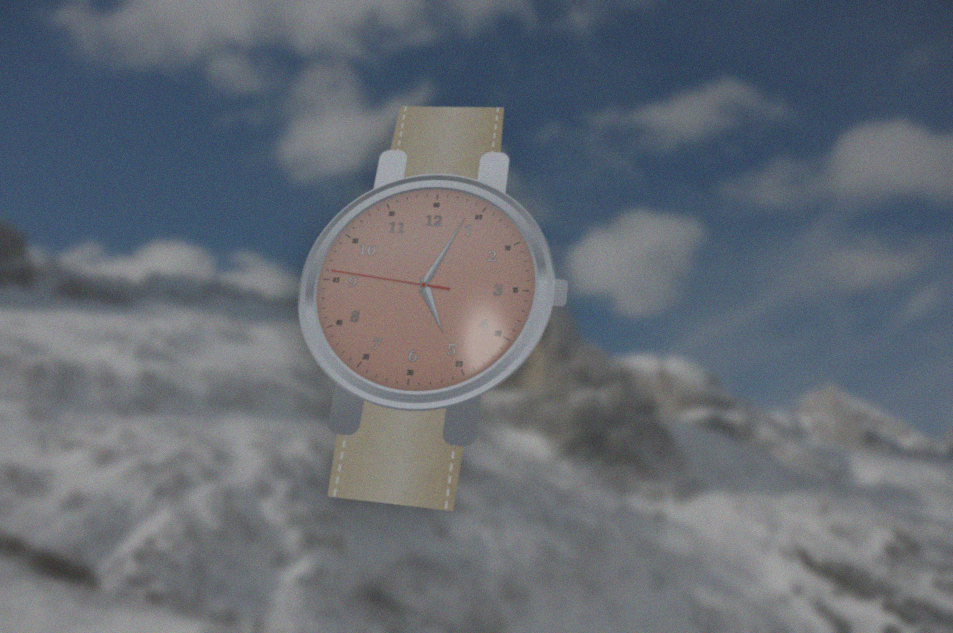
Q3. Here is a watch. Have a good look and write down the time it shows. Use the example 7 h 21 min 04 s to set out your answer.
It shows 5 h 03 min 46 s
